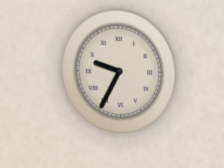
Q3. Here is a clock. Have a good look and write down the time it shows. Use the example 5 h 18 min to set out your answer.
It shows 9 h 35 min
